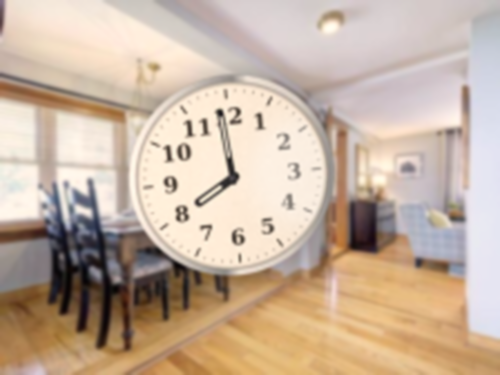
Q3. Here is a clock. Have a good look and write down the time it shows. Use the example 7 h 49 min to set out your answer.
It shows 7 h 59 min
